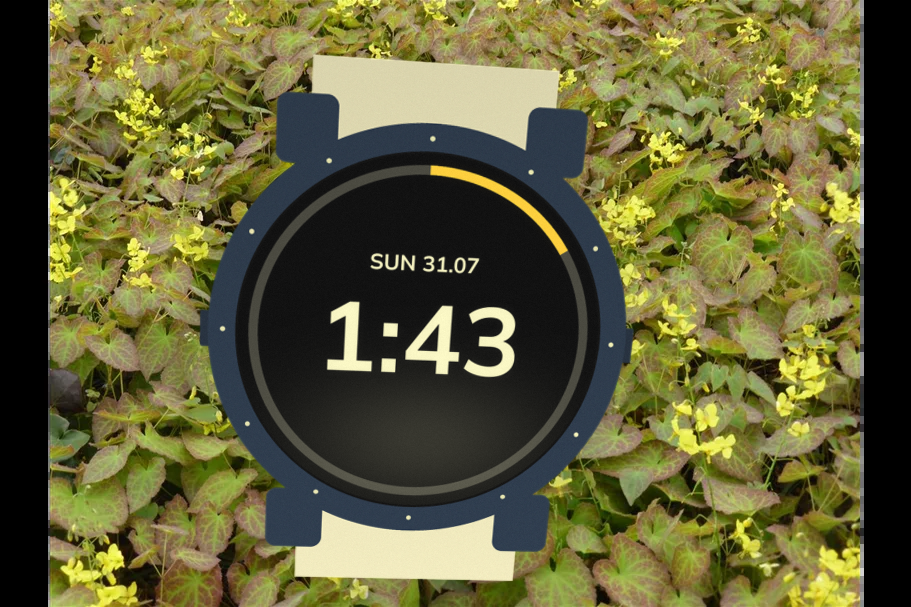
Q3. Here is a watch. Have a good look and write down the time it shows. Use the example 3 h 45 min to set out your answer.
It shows 1 h 43 min
